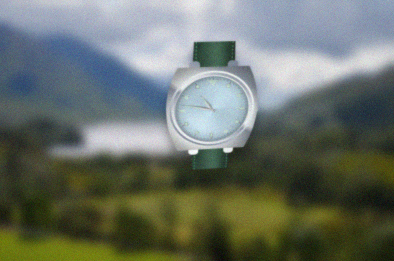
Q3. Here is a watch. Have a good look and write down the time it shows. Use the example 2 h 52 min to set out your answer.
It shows 10 h 47 min
